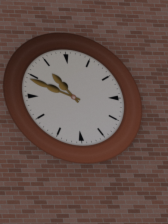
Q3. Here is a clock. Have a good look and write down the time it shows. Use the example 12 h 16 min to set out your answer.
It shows 10 h 49 min
